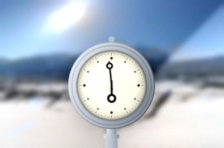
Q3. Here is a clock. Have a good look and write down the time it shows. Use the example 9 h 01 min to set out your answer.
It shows 5 h 59 min
